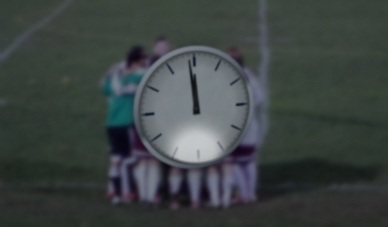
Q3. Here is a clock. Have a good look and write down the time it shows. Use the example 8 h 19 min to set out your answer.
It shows 11 h 59 min
